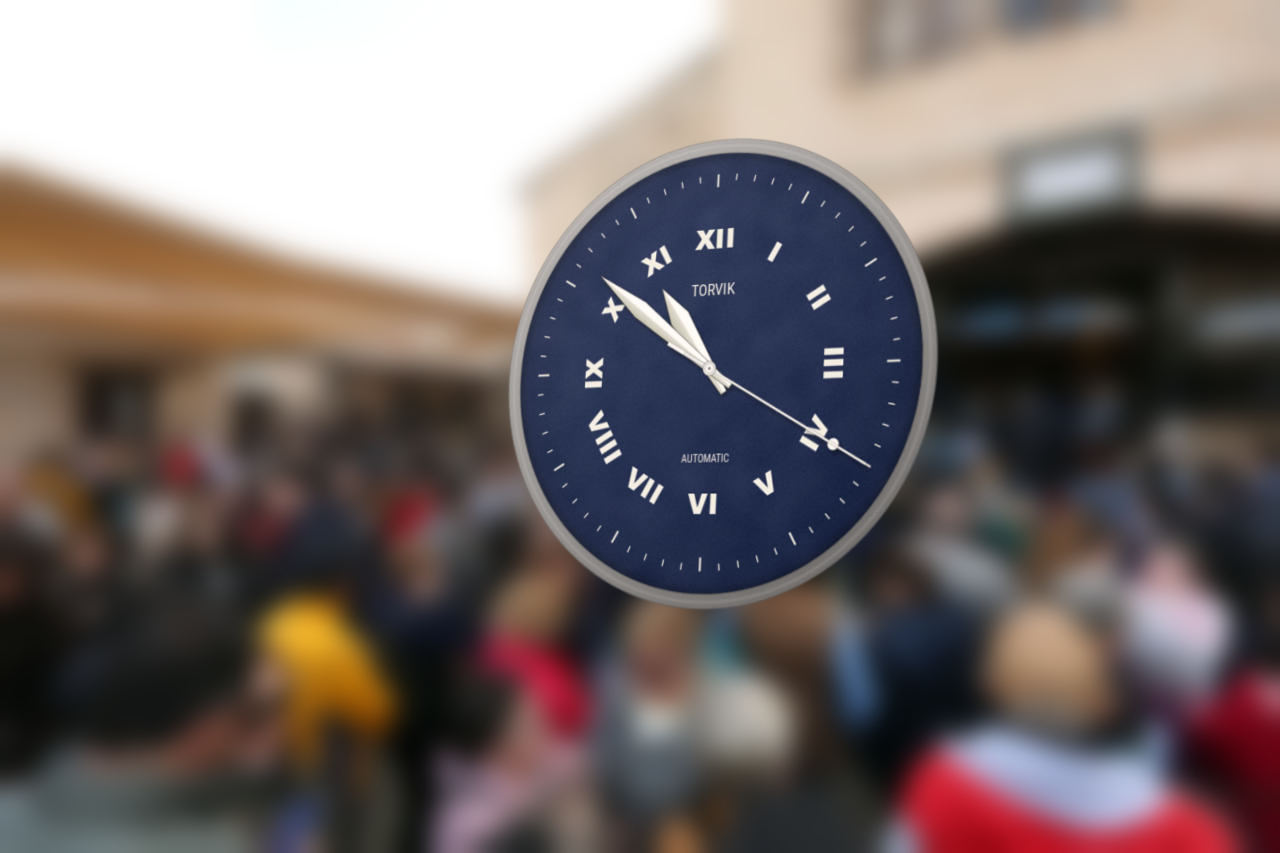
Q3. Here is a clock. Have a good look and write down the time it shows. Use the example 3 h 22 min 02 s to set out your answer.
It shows 10 h 51 min 20 s
